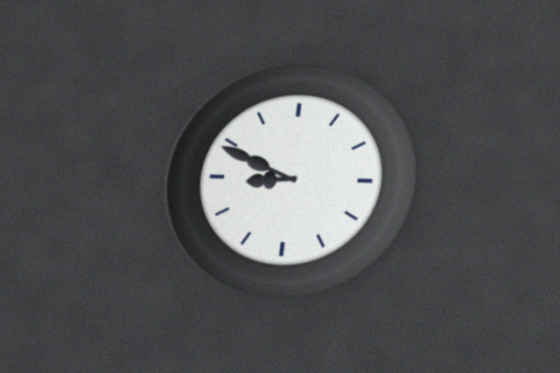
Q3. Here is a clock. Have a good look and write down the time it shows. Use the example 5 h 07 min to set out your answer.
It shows 8 h 49 min
